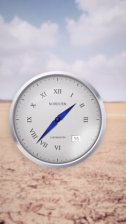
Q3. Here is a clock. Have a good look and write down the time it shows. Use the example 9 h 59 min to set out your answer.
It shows 1 h 37 min
